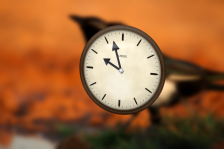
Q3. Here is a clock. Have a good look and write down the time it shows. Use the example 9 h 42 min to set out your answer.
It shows 9 h 57 min
